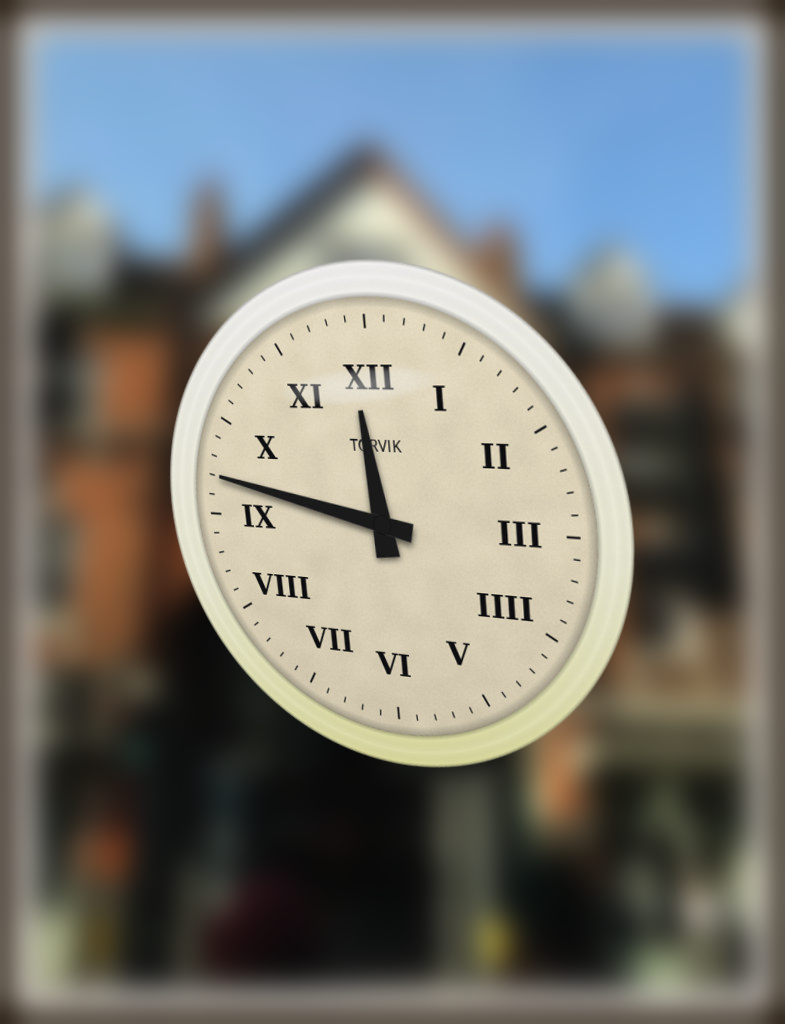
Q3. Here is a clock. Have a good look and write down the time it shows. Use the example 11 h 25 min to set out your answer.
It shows 11 h 47 min
